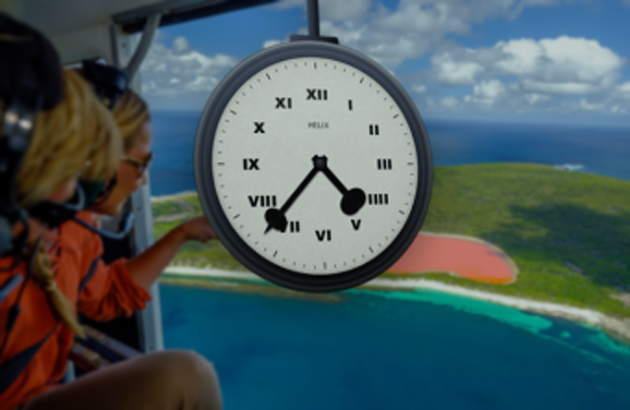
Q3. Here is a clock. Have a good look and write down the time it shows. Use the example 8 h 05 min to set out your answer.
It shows 4 h 37 min
